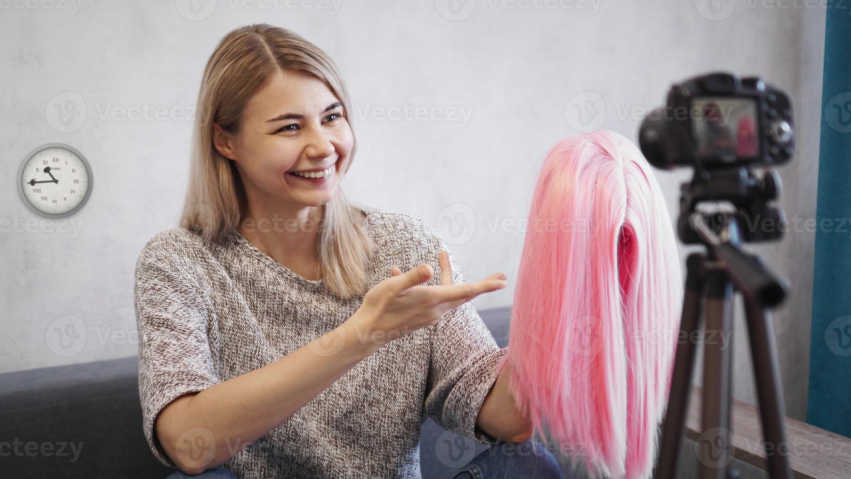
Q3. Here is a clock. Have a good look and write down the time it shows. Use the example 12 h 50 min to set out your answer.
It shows 10 h 44 min
